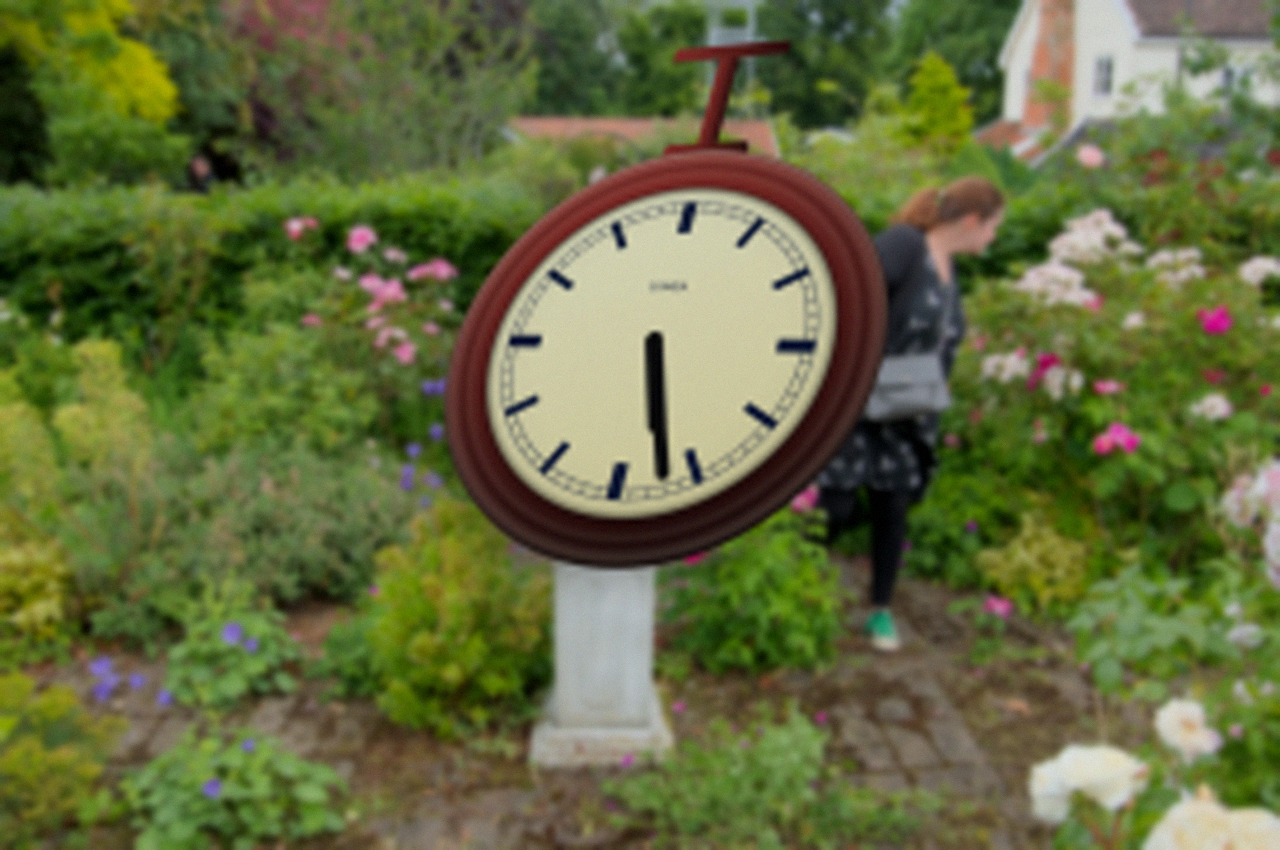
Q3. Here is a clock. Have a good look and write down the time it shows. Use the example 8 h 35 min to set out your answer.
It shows 5 h 27 min
